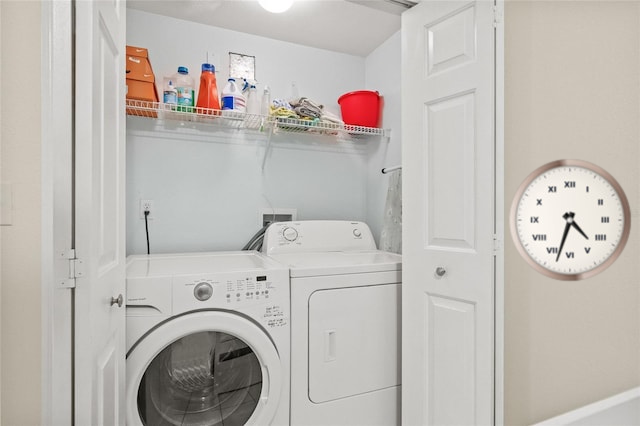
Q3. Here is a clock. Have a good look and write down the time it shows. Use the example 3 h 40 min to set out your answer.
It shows 4 h 33 min
